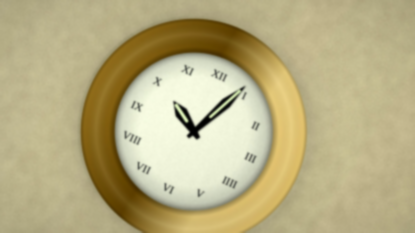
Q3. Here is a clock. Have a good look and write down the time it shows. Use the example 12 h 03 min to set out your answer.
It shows 10 h 04 min
